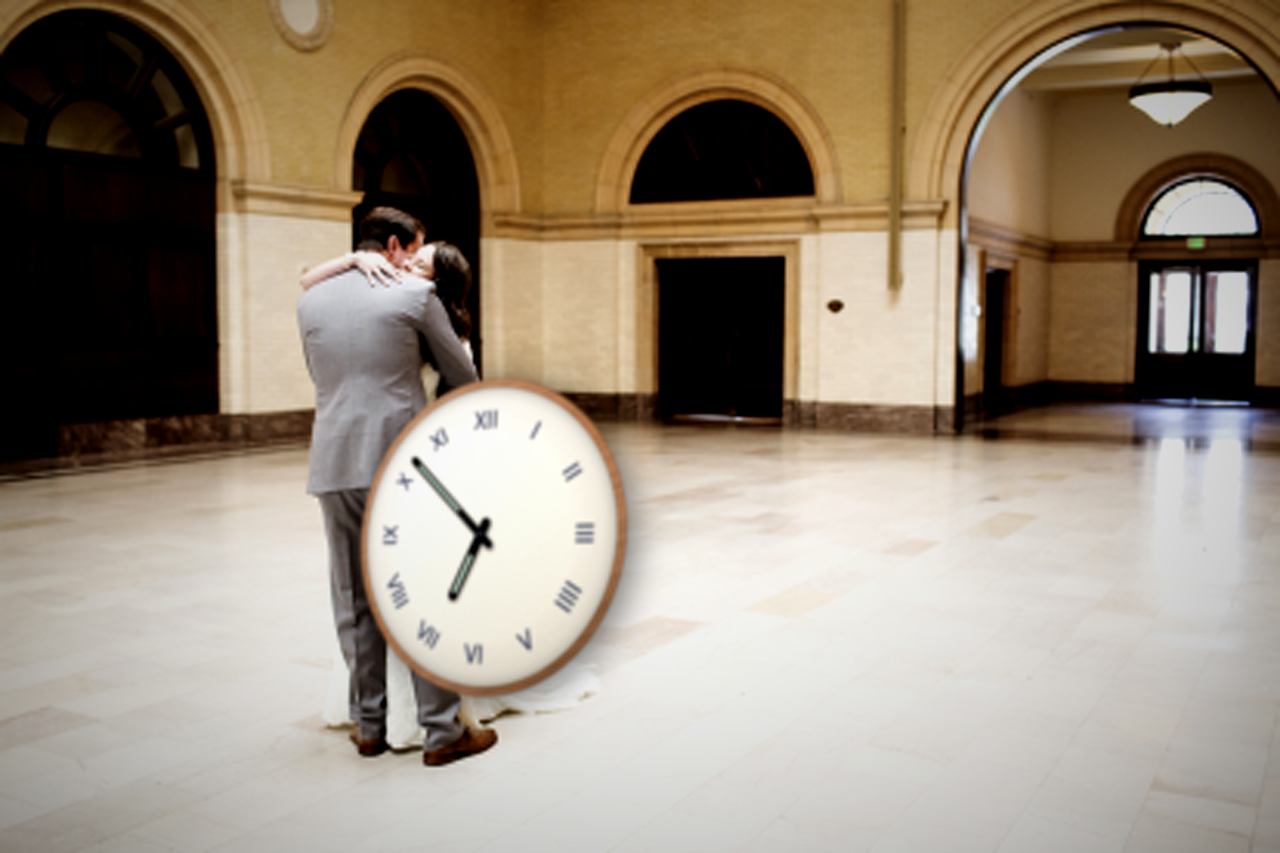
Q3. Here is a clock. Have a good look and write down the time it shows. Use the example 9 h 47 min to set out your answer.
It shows 6 h 52 min
